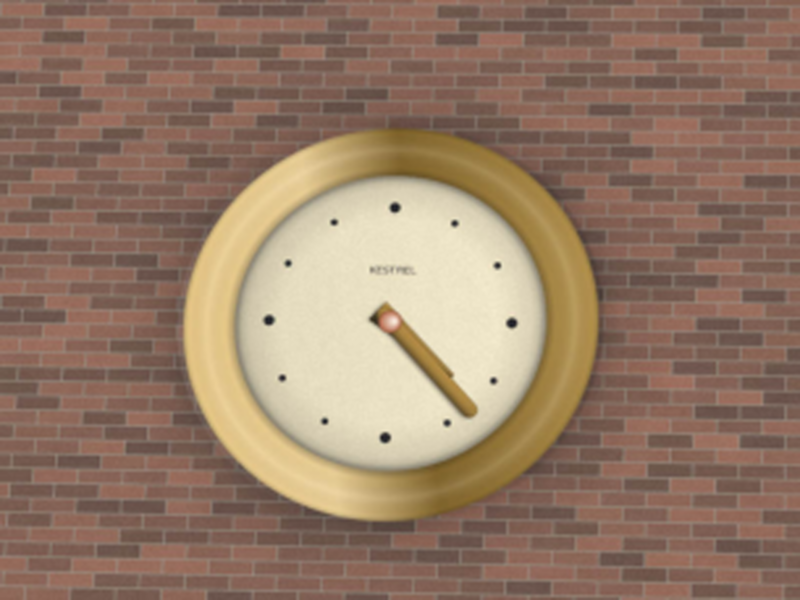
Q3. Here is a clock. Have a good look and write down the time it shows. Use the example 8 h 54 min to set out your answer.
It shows 4 h 23 min
